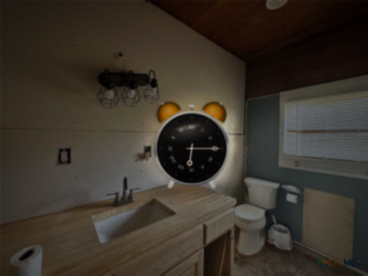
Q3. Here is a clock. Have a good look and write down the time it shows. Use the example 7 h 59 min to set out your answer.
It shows 6 h 15 min
